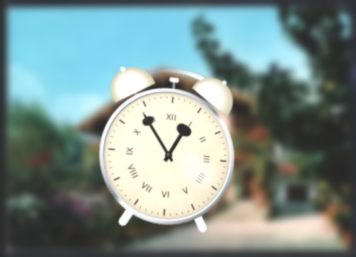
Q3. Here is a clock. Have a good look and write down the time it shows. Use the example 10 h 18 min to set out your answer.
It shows 12 h 54 min
